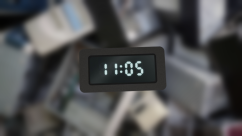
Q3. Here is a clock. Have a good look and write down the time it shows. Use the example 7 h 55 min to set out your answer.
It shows 11 h 05 min
